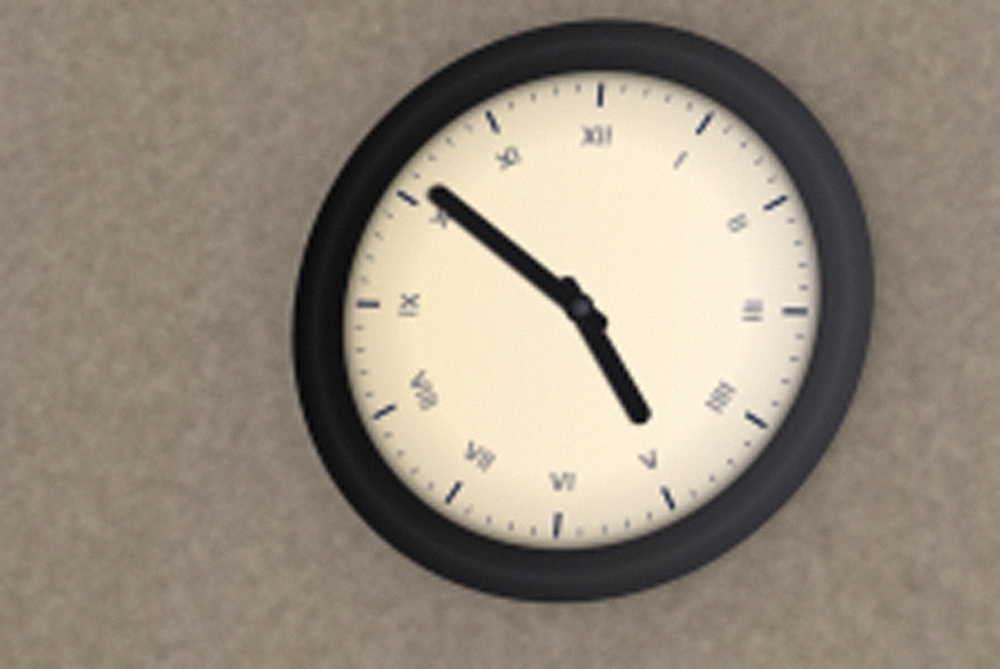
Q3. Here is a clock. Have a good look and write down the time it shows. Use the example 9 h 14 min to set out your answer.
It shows 4 h 51 min
